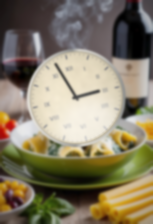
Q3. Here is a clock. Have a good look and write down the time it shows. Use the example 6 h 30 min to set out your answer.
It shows 2 h 57 min
